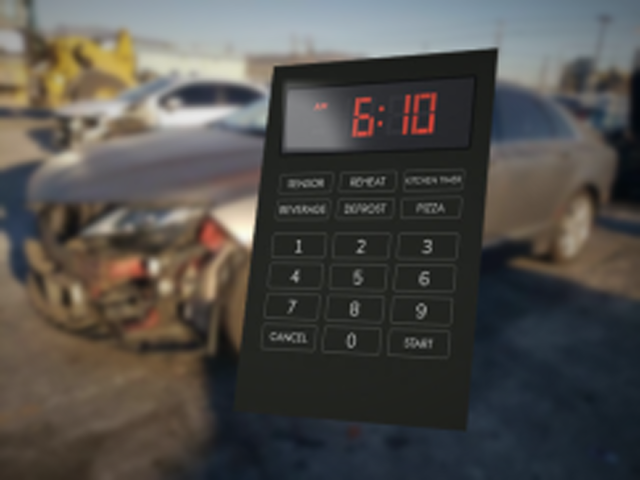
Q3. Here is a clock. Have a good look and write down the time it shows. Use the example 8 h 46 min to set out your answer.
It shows 6 h 10 min
